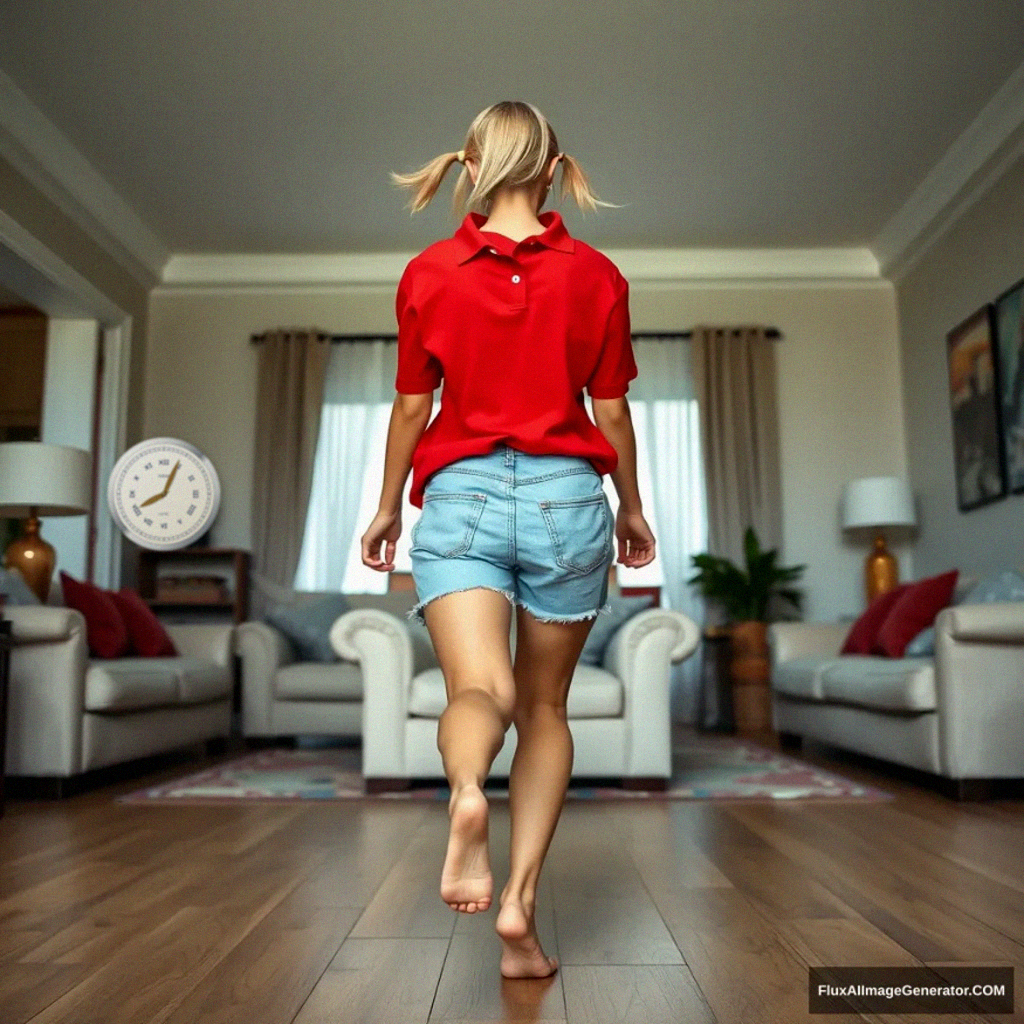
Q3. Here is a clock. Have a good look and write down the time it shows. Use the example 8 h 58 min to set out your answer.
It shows 8 h 04 min
